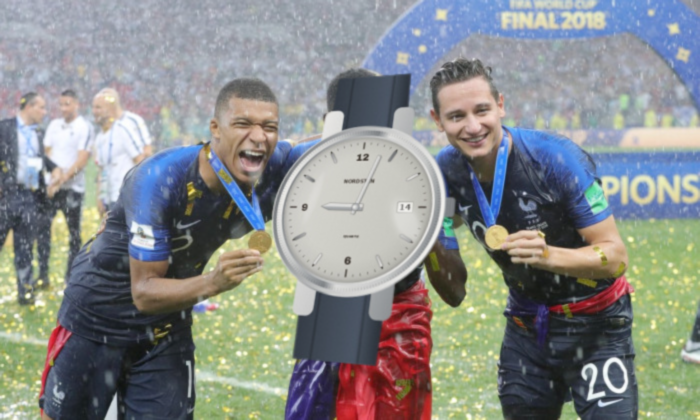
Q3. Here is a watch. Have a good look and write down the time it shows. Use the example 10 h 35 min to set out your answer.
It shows 9 h 03 min
